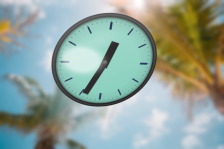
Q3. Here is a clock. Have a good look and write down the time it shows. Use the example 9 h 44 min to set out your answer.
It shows 12 h 34 min
